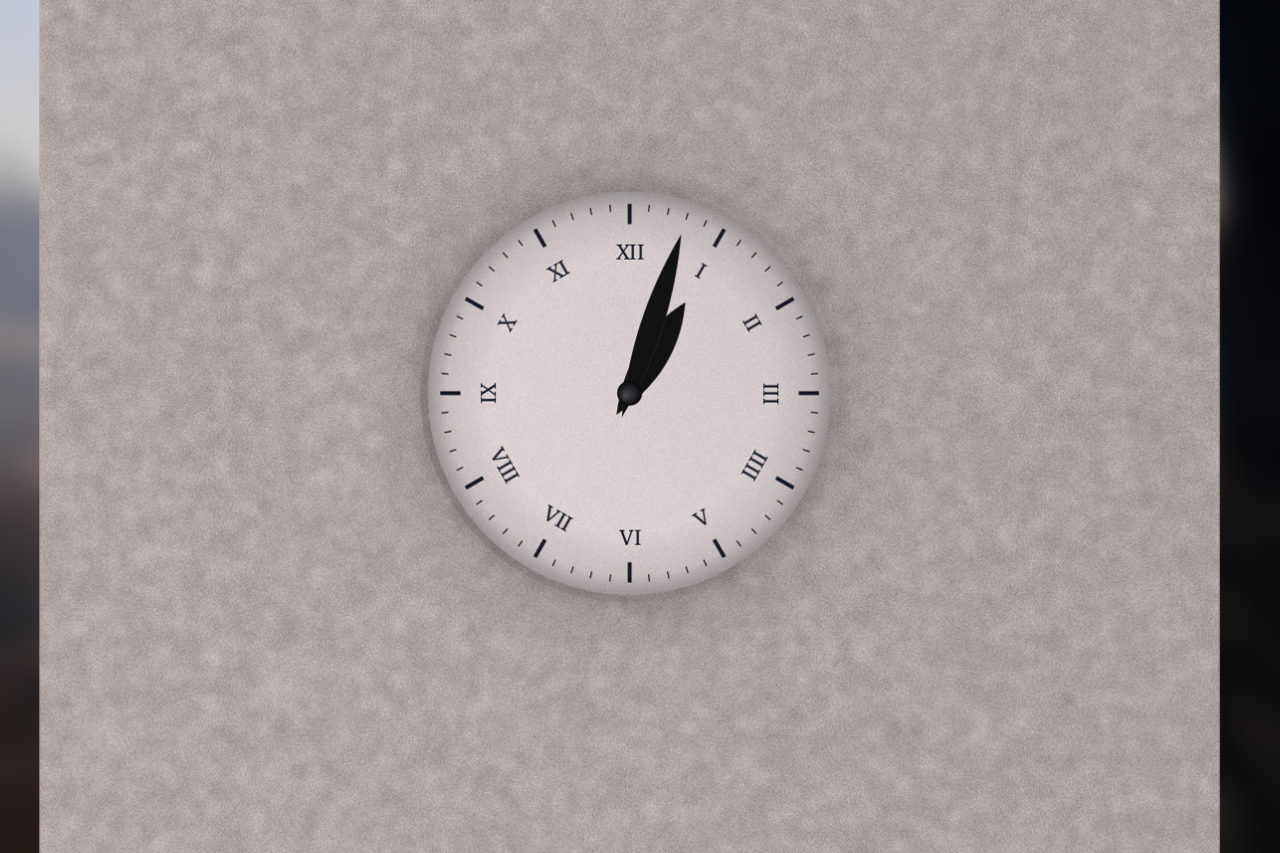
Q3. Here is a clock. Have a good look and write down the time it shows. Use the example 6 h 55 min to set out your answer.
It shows 1 h 03 min
